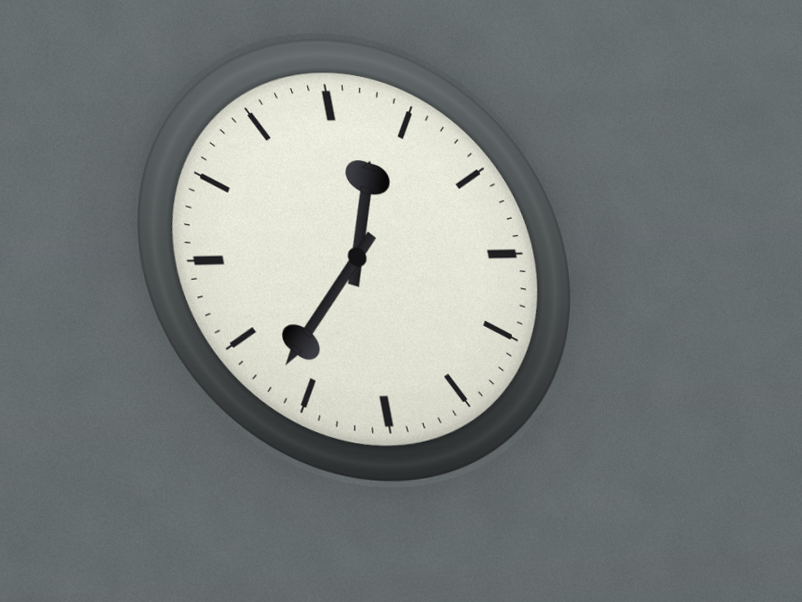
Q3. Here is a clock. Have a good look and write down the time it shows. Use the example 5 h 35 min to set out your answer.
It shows 12 h 37 min
